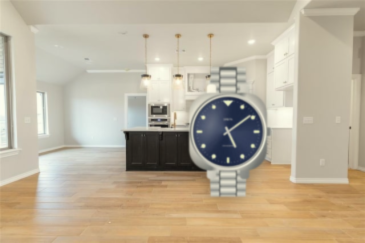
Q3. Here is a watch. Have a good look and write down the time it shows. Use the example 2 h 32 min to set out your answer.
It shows 5 h 09 min
